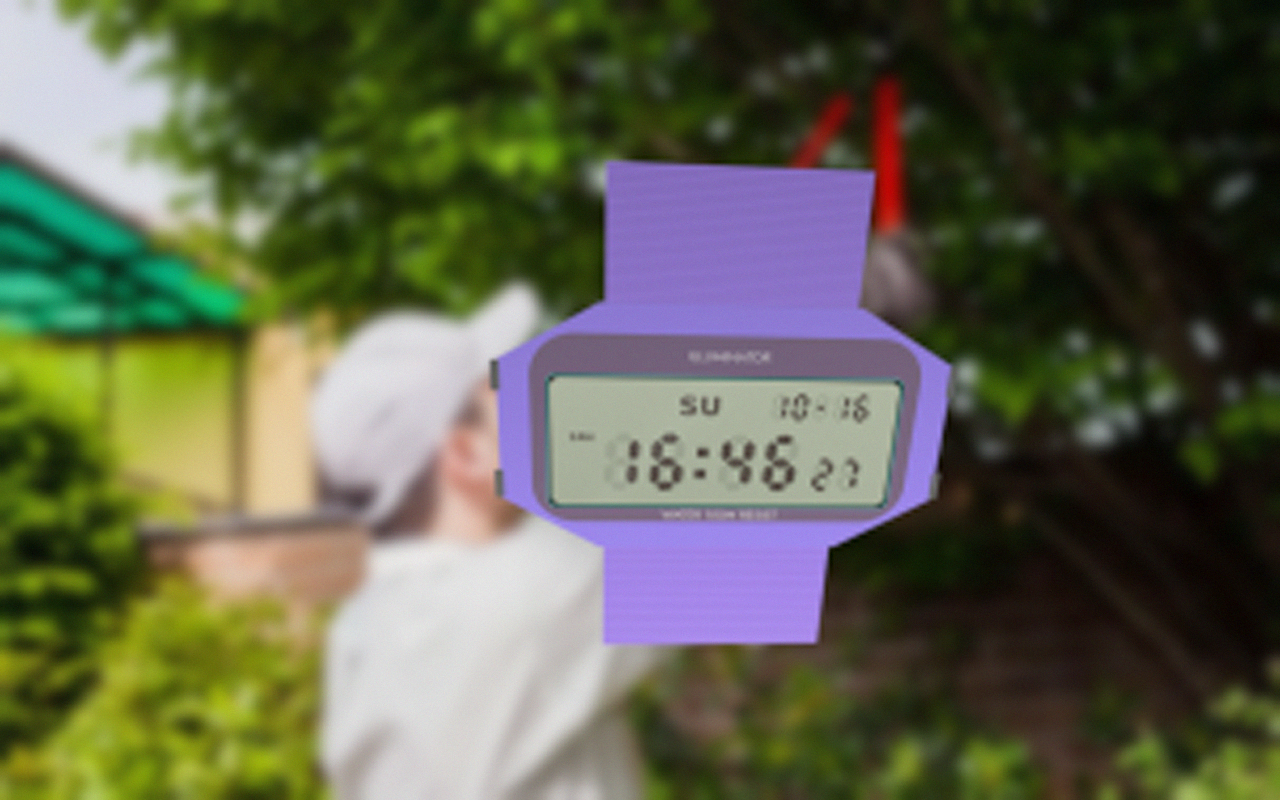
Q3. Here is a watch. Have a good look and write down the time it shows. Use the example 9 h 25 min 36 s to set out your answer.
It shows 16 h 46 min 27 s
